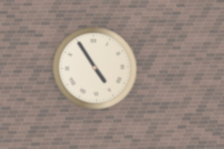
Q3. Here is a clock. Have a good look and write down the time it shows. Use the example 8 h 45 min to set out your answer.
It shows 4 h 55 min
